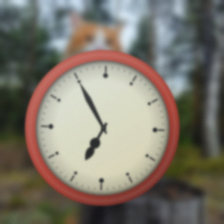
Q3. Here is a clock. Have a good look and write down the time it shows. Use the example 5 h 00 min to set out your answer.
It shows 6 h 55 min
